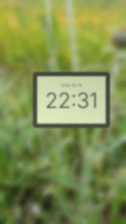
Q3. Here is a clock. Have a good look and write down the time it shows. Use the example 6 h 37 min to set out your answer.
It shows 22 h 31 min
